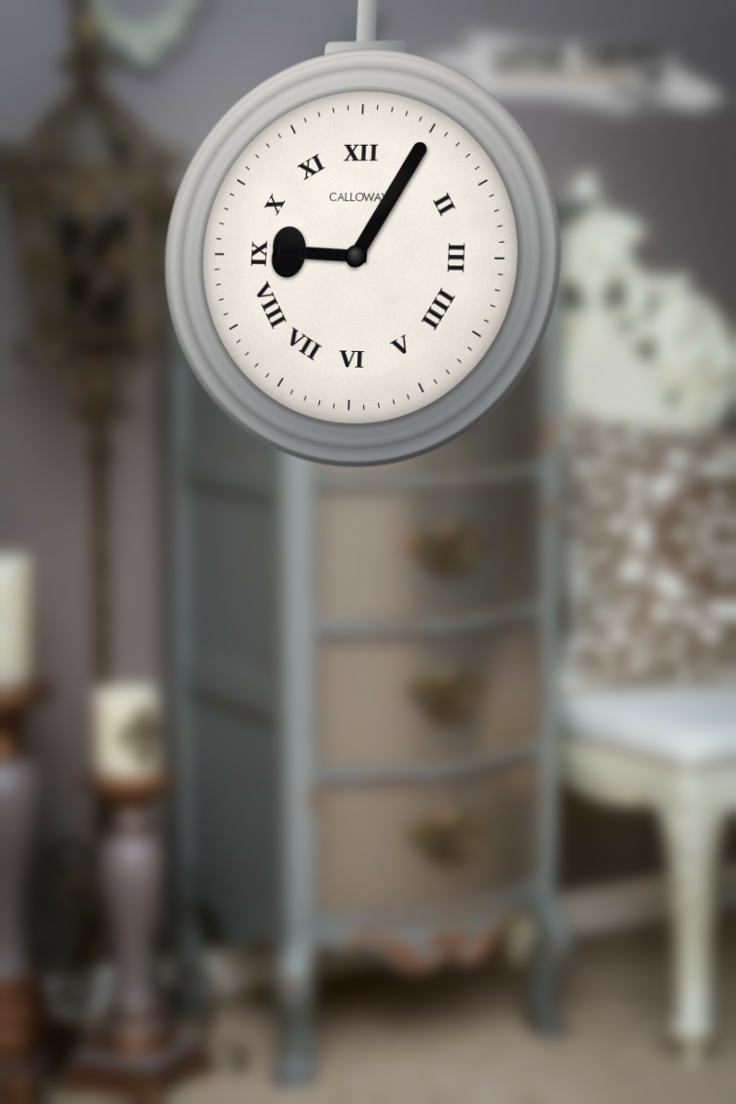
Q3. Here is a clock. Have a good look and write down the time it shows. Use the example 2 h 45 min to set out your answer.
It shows 9 h 05 min
